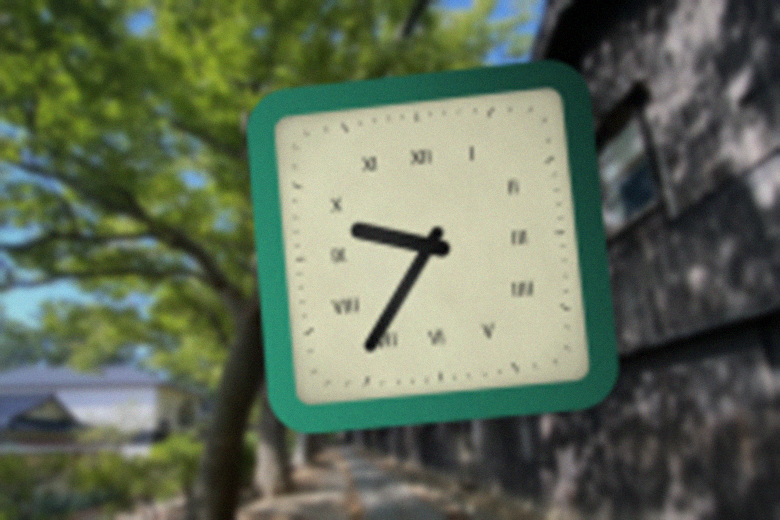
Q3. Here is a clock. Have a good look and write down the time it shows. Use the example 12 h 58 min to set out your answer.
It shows 9 h 36 min
